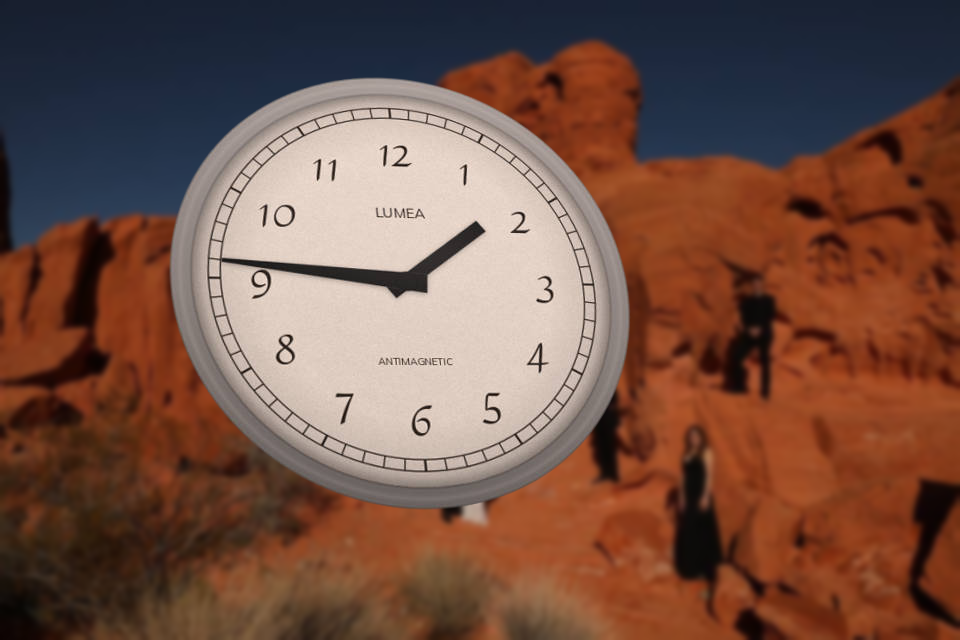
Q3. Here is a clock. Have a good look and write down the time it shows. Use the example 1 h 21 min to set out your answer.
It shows 1 h 46 min
